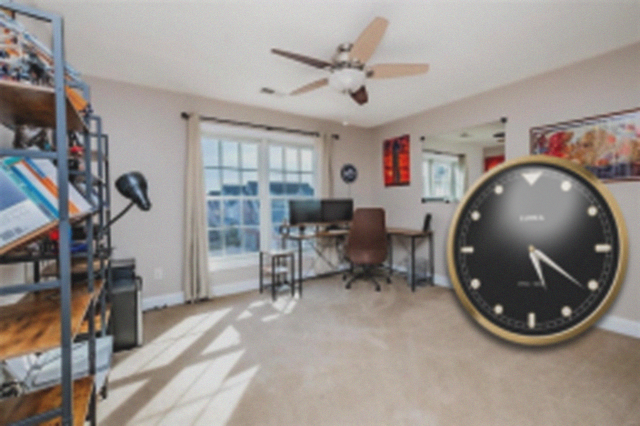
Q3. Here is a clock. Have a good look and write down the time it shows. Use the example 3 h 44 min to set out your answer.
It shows 5 h 21 min
